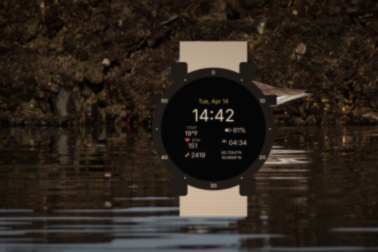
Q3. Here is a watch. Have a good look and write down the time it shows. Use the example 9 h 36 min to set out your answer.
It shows 14 h 42 min
